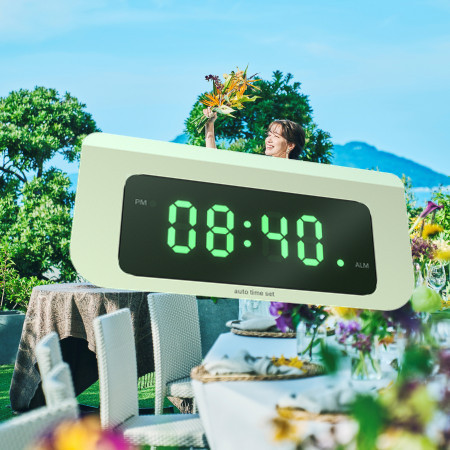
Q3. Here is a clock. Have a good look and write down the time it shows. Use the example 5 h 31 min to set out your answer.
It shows 8 h 40 min
